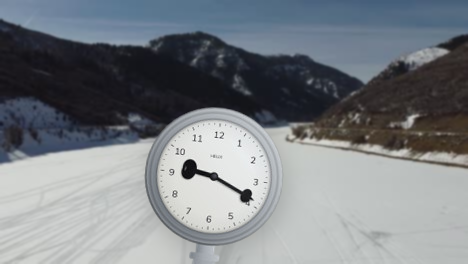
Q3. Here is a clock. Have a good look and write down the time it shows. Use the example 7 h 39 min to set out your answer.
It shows 9 h 19 min
